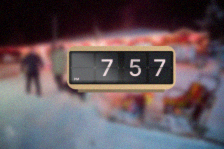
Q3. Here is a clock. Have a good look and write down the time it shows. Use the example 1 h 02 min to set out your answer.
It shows 7 h 57 min
